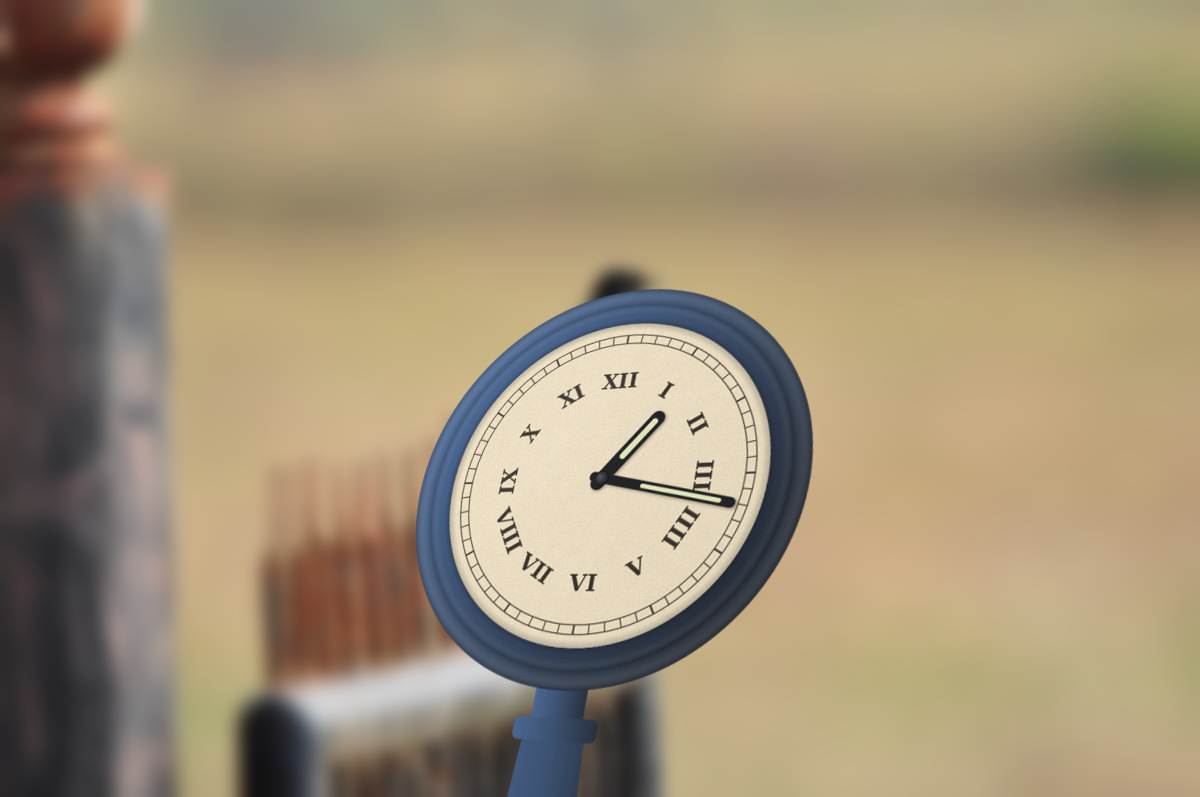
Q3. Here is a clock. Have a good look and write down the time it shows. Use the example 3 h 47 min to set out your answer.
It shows 1 h 17 min
